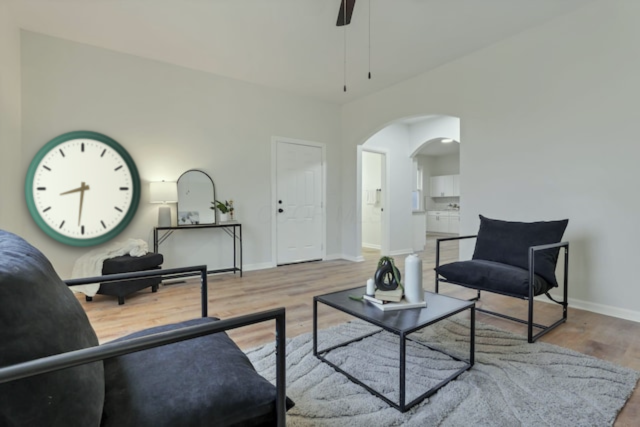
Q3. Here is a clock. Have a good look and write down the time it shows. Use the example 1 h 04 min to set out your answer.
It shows 8 h 31 min
